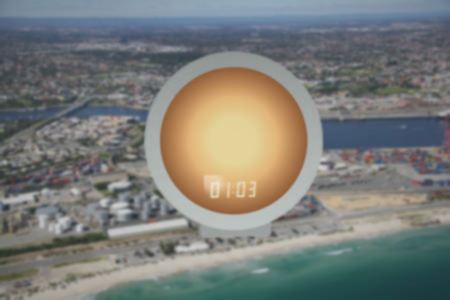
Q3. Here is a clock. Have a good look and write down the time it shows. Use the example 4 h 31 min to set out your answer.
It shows 1 h 03 min
